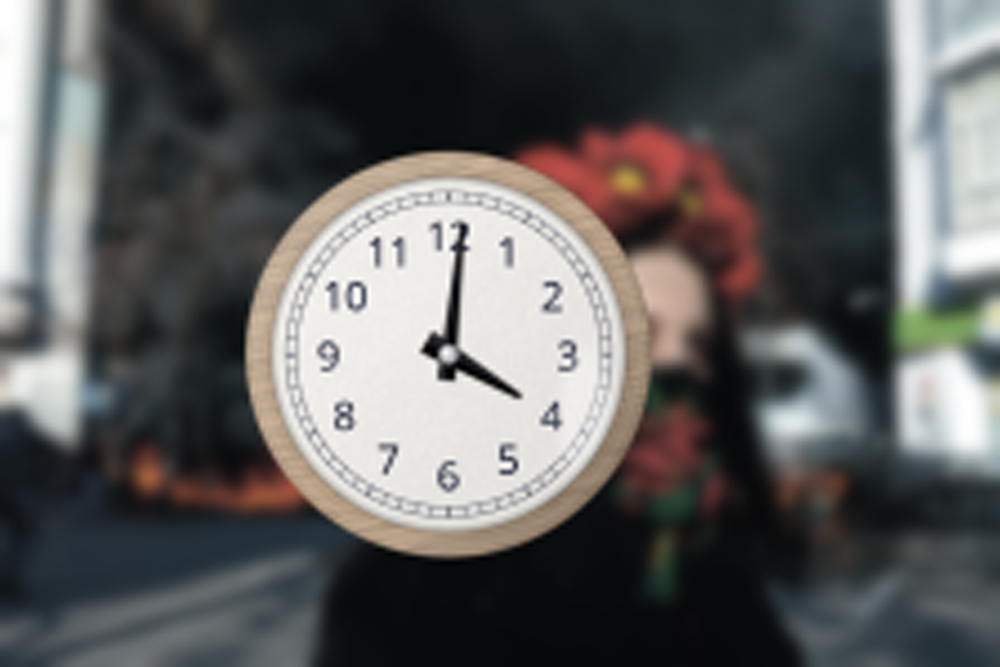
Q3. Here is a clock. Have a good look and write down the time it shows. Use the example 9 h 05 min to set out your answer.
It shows 4 h 01 min
